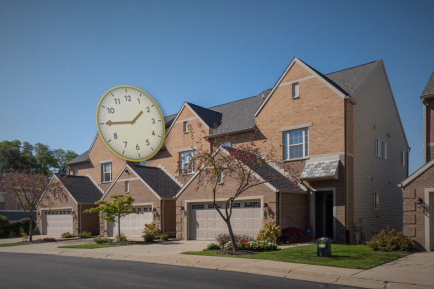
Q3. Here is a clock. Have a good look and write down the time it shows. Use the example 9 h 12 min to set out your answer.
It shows 1 h 45 min
